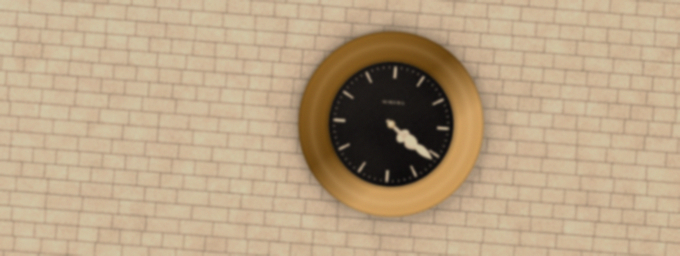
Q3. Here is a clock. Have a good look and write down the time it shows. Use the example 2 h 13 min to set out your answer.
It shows 4 h 21 min
